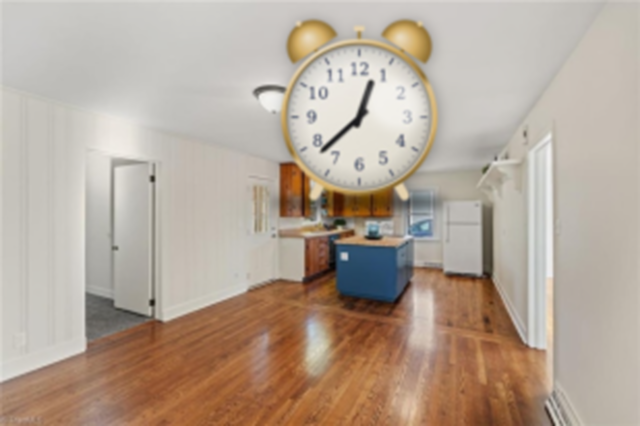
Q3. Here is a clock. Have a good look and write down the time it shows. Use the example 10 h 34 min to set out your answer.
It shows 12 h 38 min
